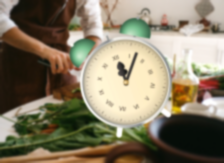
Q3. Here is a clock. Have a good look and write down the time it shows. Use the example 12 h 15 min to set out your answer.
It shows 12 h 07 min
